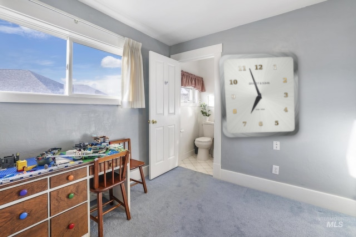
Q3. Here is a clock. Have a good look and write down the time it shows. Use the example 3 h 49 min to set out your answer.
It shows 6 h 57 min
